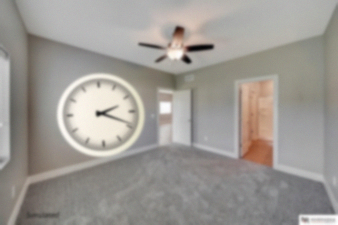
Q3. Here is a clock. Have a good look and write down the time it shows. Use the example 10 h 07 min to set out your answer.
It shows 2 h 19 min
